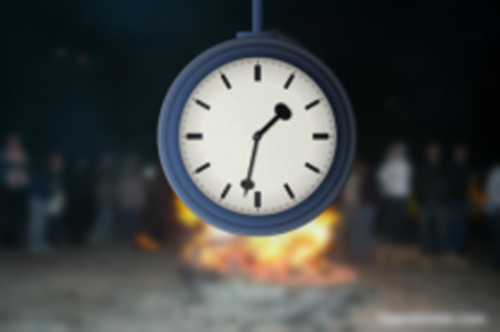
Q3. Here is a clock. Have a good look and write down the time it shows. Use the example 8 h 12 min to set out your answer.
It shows 1 h 32 min
